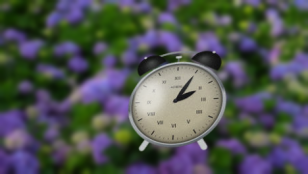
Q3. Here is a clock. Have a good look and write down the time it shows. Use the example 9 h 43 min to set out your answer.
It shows 2 h 05 min
